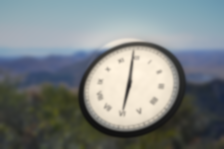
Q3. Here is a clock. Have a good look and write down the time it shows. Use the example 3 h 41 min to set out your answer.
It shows 5 h 59 min
